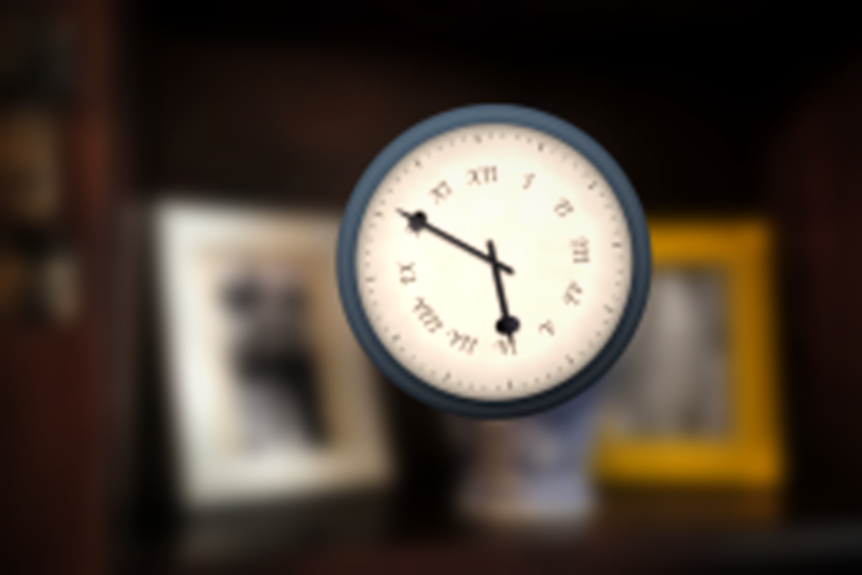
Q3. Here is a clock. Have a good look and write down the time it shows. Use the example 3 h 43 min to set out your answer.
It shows 5 h 51 min
